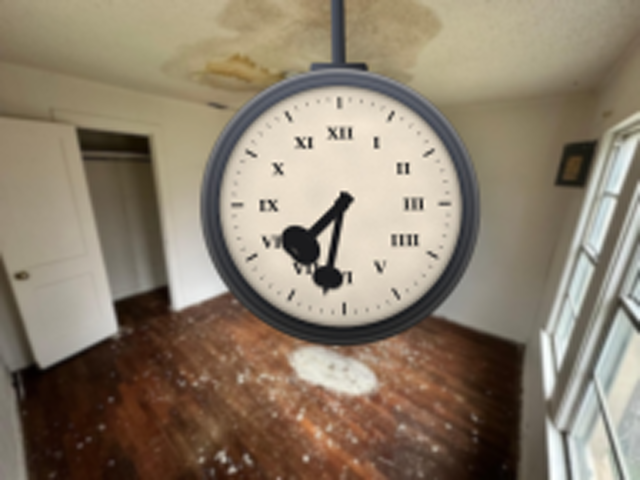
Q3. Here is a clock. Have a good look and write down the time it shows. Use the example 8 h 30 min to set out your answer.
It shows 7 h 32 min
